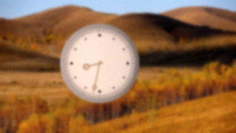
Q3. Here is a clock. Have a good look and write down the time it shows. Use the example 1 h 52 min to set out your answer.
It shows 8 h 32 min
